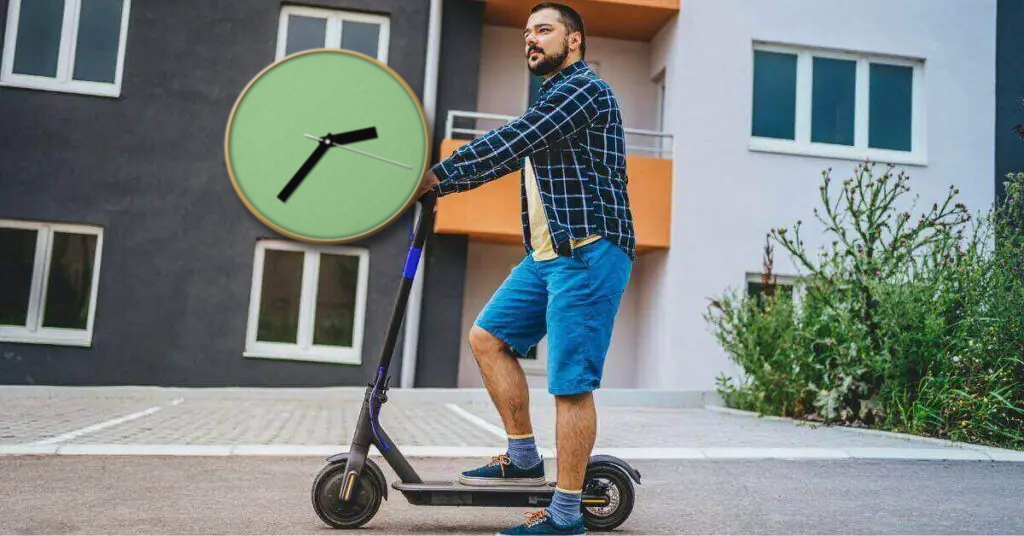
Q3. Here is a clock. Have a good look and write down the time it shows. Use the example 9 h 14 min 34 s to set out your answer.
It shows 2 h 36 min 18 s
